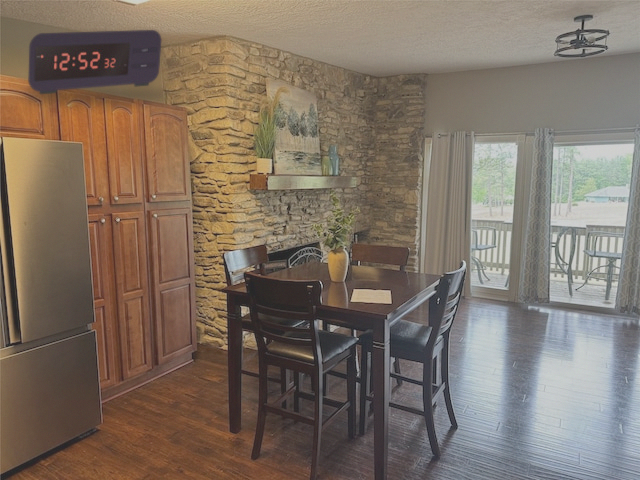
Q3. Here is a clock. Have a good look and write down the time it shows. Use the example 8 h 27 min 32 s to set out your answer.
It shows 12 h 52 min 32 s
